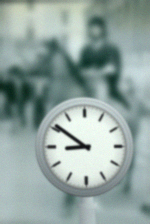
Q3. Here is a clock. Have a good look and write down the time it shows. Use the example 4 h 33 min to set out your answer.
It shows 8 h 51 min
